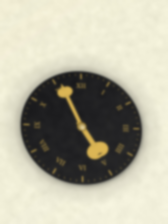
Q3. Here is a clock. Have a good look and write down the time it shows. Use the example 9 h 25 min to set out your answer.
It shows 4 h 56 min
